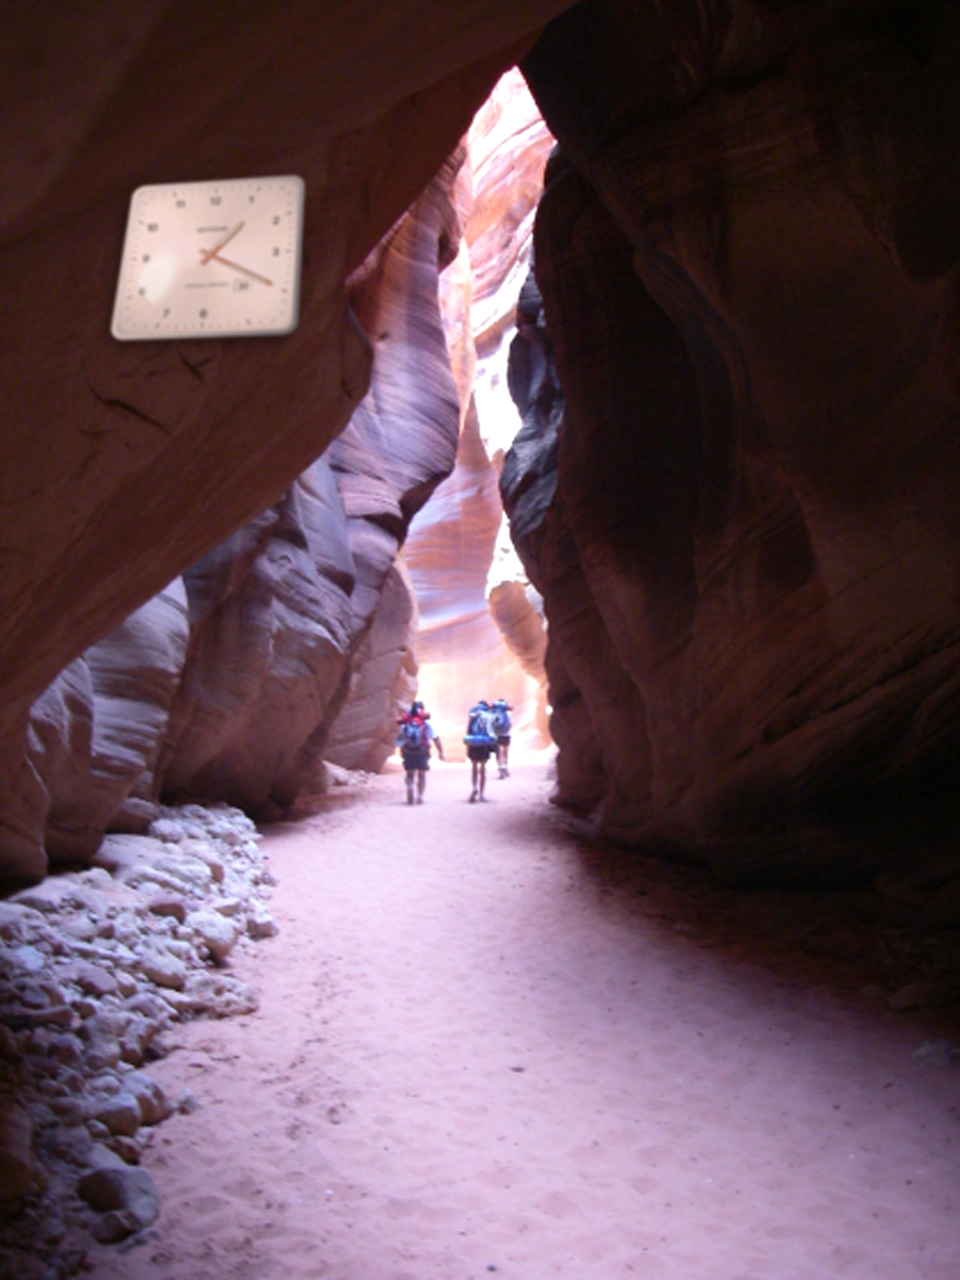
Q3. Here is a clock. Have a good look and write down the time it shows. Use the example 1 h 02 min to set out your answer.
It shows 1 h 20 min
